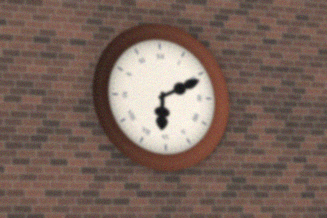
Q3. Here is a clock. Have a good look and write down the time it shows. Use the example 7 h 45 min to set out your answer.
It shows 6 h 11 min
